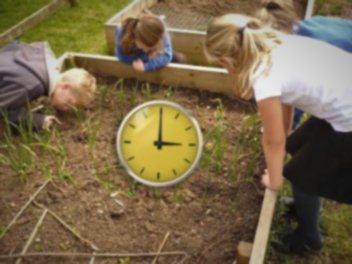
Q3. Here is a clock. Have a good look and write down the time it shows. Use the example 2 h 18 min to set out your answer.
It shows 3 h 00 min
